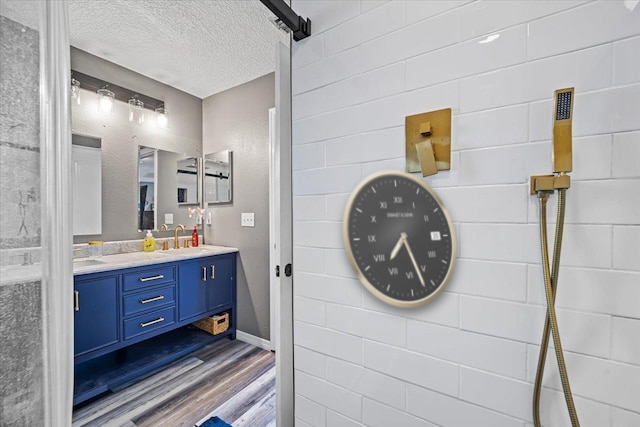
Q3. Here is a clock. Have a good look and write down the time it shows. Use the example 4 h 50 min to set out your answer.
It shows 7 h 27 min
